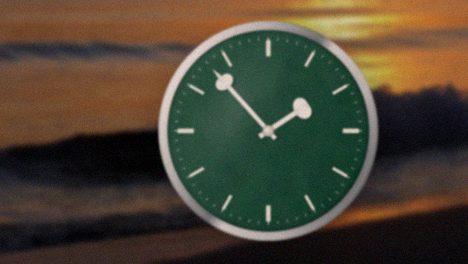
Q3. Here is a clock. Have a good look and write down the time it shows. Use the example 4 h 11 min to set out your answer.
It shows 1 h 53 min
